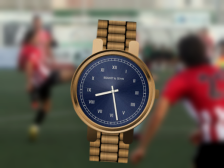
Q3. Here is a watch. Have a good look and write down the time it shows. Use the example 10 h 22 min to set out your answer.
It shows 8 h 28 min
